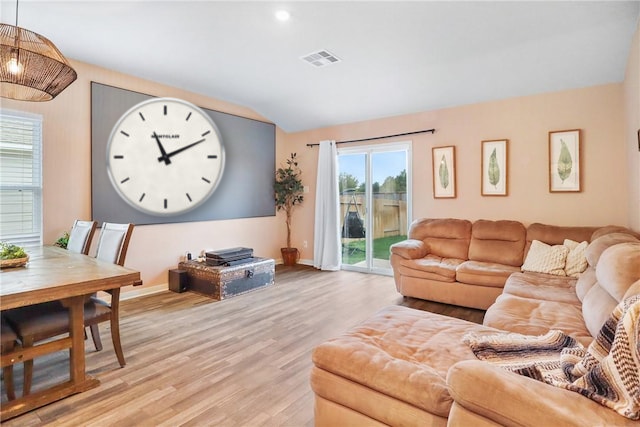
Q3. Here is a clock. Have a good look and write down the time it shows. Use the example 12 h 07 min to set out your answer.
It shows 11 h 11 min
